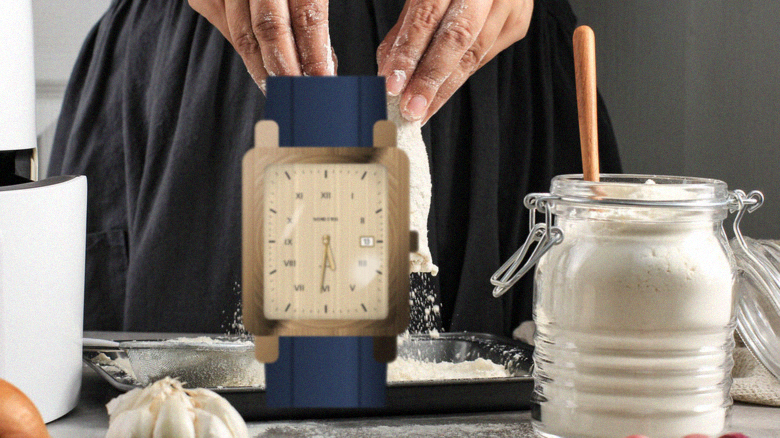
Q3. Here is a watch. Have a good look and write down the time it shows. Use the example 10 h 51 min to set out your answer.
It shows 5 h 31 min
